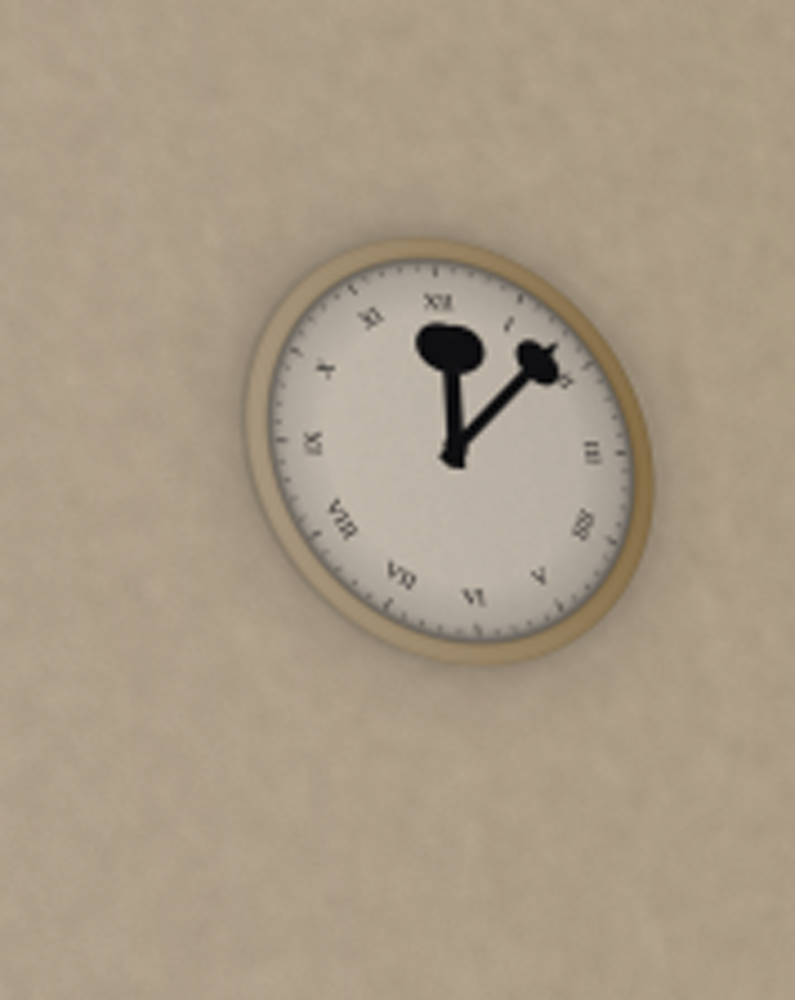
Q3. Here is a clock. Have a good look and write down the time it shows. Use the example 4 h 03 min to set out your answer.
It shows 12 h 08 min
